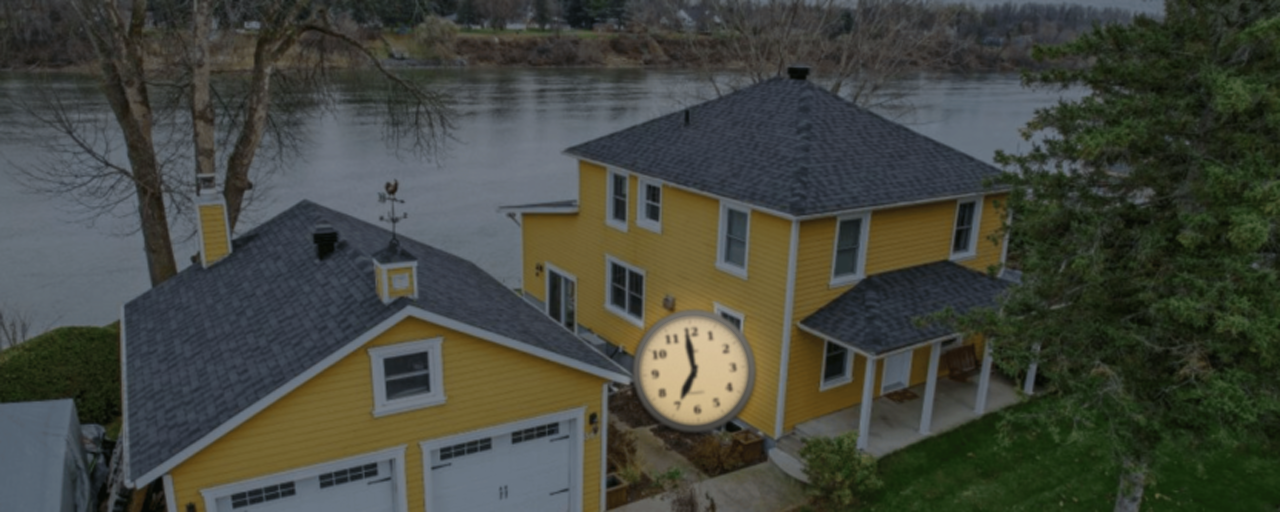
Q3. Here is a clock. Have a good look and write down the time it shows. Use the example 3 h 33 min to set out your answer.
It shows 6 h 59 min
